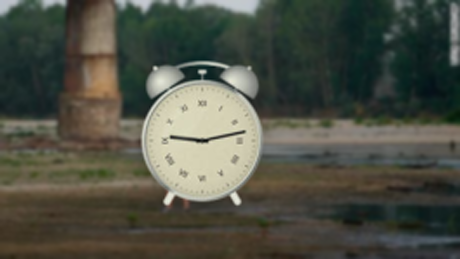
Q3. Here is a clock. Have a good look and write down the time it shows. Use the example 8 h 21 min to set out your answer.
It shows 9 h 13 min
